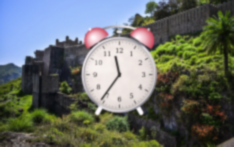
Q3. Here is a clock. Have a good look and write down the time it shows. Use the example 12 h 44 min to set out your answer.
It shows 11 h 36 min
